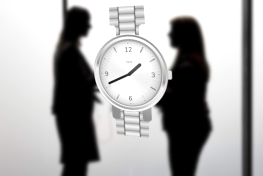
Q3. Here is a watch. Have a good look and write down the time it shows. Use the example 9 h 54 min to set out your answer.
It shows 1 h 41 min
